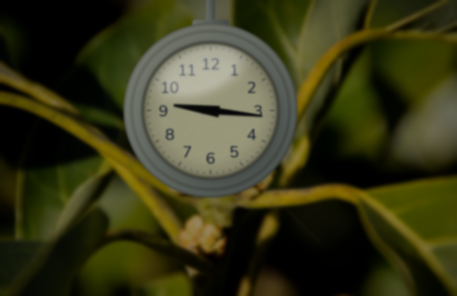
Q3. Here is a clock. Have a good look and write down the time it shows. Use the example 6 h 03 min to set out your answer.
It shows 9 h 16 min
